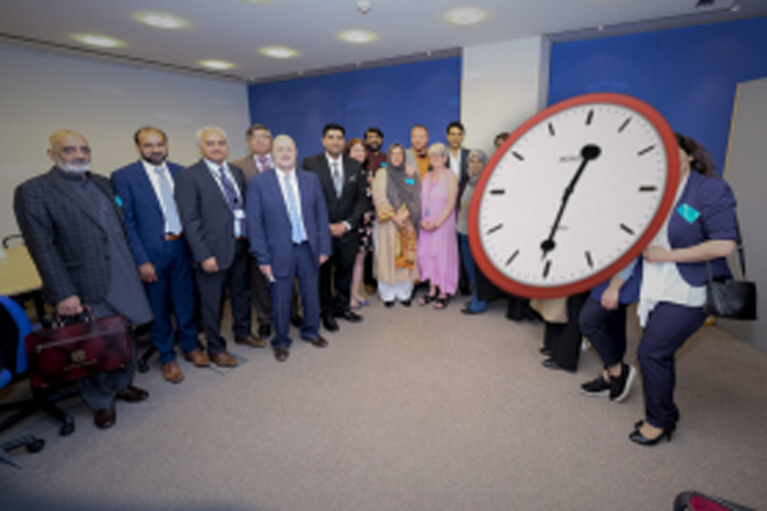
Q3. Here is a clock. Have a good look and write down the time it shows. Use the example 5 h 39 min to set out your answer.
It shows 12 h 31 min
